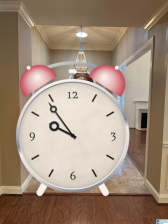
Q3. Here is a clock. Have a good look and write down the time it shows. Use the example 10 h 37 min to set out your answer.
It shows 9 h 54 min
